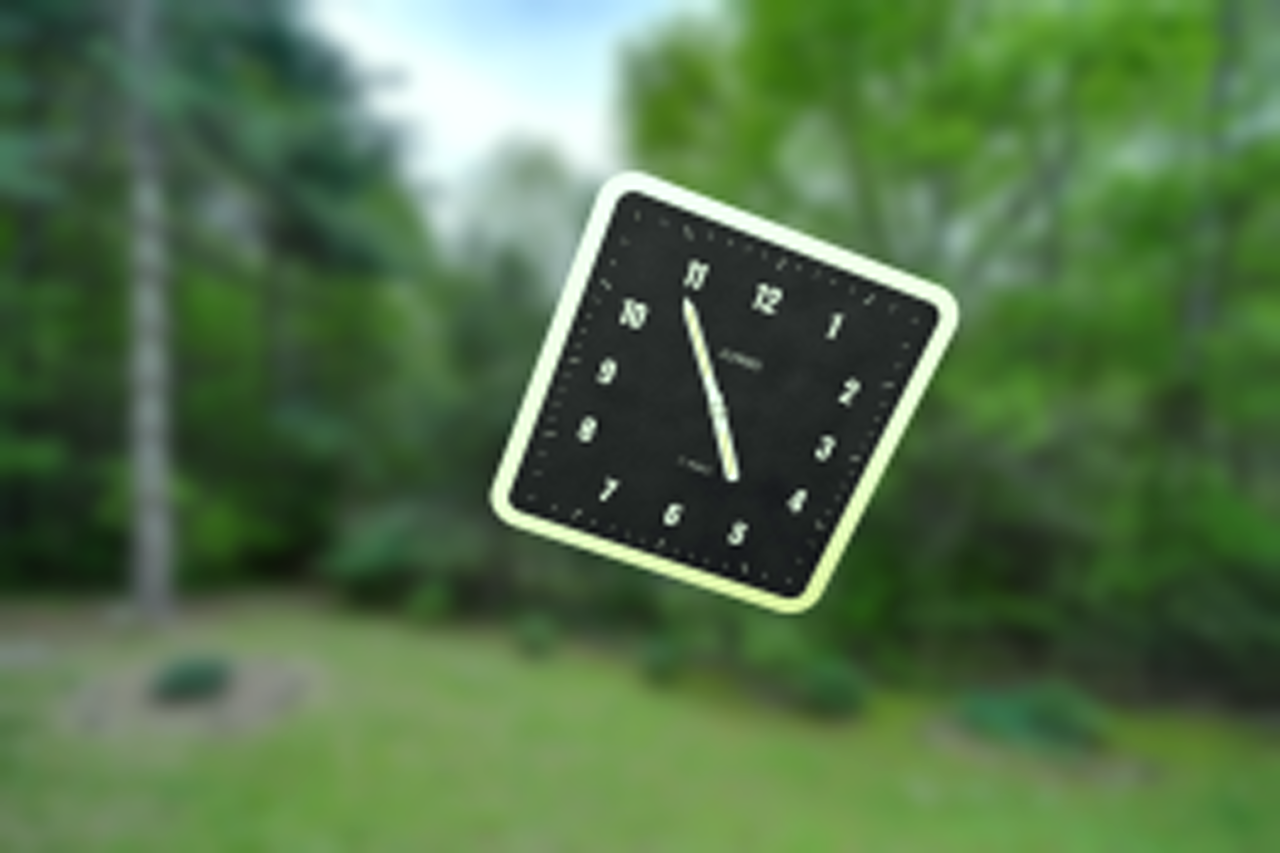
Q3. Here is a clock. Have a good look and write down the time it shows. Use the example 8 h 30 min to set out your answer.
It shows 4 h 54 min
